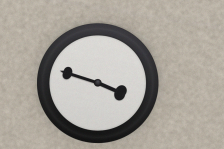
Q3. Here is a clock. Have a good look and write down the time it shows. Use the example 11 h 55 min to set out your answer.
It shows 3 h 48 min
